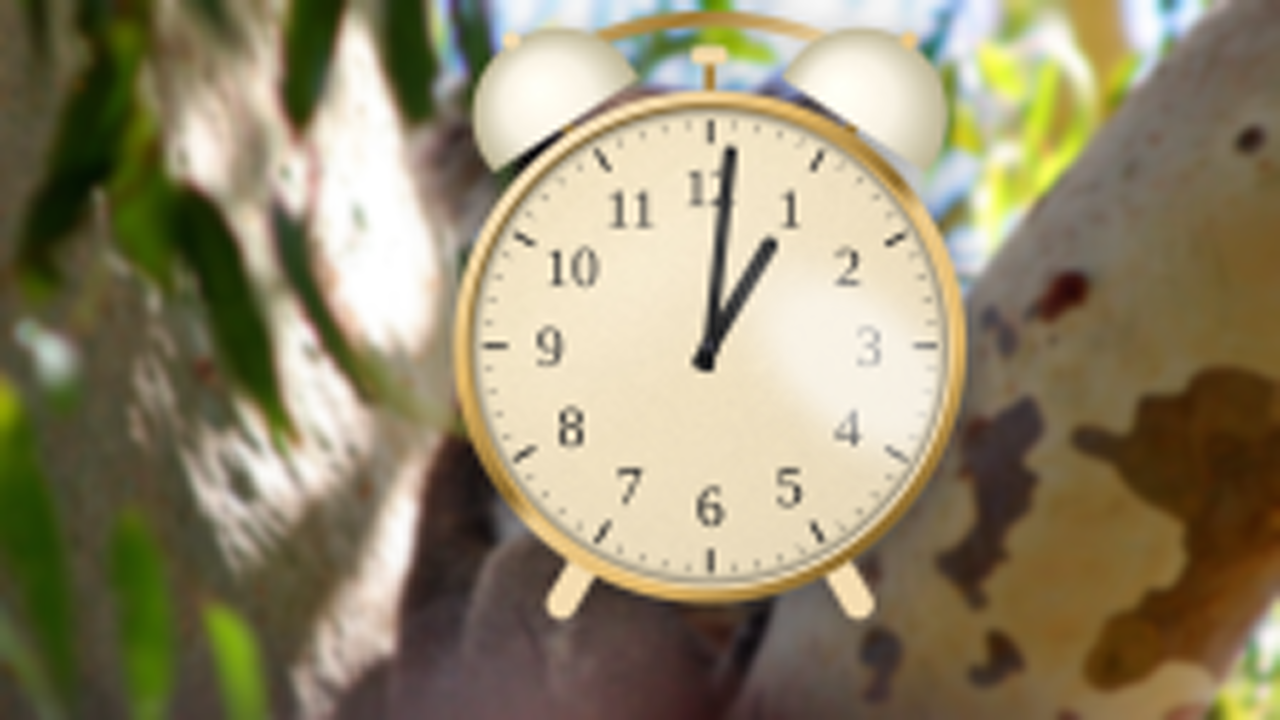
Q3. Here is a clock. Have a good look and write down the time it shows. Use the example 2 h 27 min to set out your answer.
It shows 1 h 01 min
